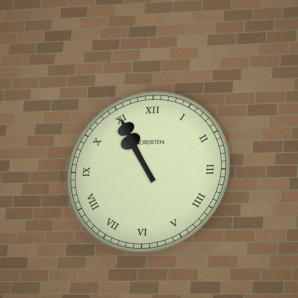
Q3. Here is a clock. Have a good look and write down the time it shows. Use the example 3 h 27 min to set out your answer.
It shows 10 h 55 min
